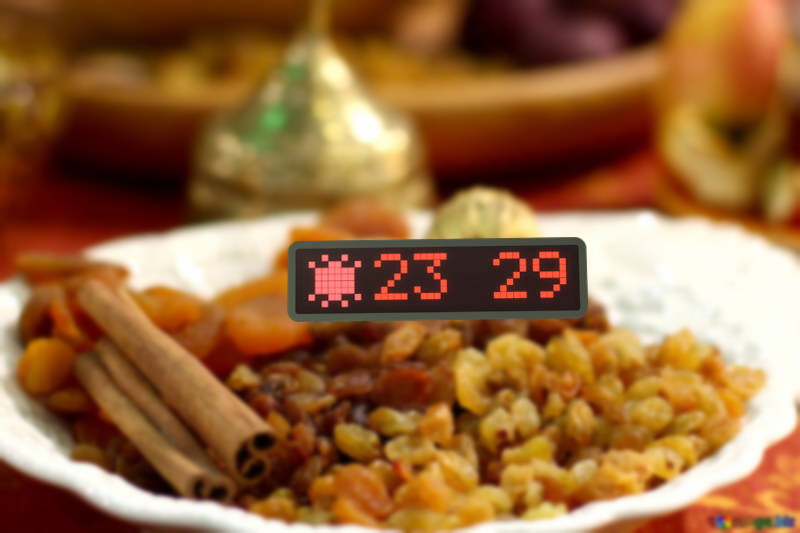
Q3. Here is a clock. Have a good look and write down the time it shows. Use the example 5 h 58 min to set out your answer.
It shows 23 h 29 min
